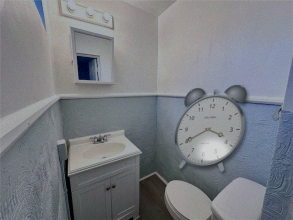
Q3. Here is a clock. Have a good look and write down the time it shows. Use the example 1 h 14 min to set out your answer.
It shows 3 h 40 min
